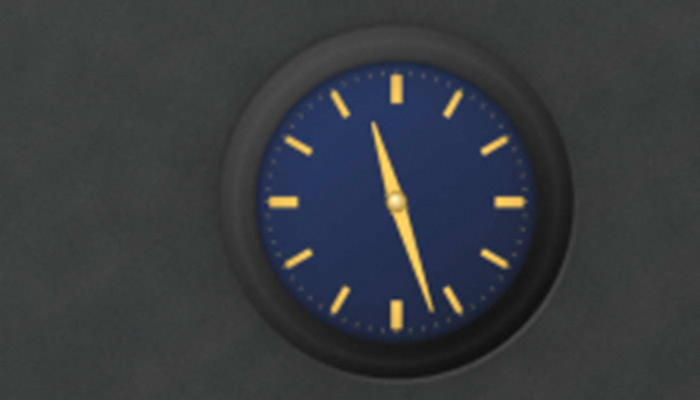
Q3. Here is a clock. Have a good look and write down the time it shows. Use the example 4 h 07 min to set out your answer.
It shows 11 h 27 min
